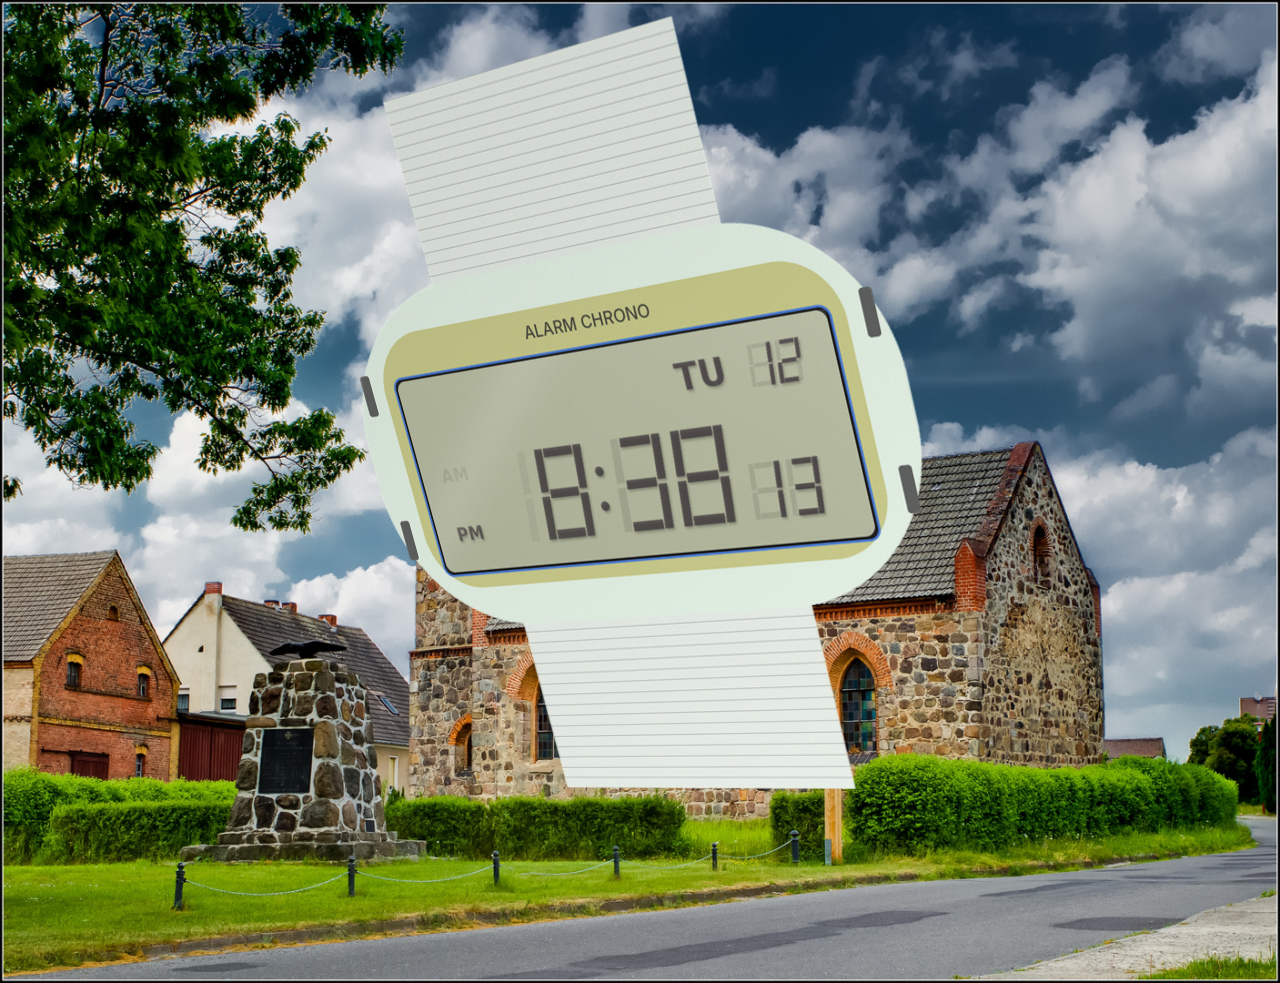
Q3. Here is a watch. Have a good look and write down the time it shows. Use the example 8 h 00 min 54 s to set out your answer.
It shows 8 h 38 min 13 s
